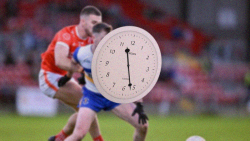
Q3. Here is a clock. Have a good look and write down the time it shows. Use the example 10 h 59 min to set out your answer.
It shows 11 h 27 min
